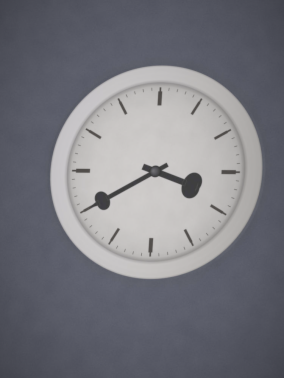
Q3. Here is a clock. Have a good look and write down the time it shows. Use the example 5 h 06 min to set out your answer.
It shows 3 h 40 min
